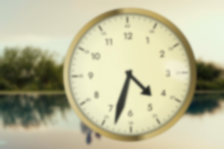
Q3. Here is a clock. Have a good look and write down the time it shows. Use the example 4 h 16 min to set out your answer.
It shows 4 h 33 min
